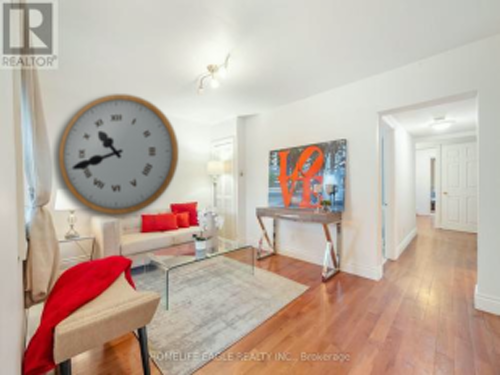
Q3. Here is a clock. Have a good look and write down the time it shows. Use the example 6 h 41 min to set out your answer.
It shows 10 h 42 min
